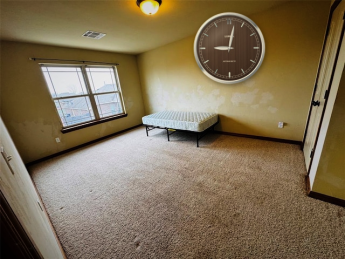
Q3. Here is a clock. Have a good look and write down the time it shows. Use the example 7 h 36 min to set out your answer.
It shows 9 h 02 min
